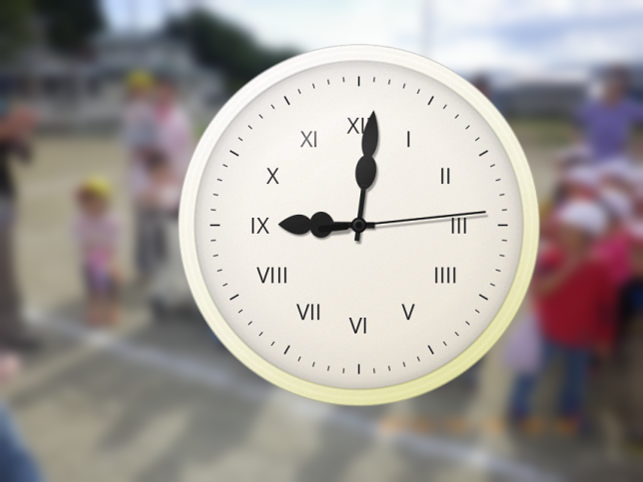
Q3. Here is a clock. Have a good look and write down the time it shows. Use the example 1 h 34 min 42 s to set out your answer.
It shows 9 h 01 min 14 s
